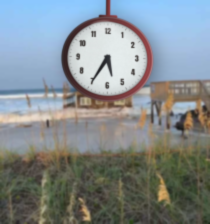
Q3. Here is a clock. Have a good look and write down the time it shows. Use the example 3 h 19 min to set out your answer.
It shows 5 h 35 min
